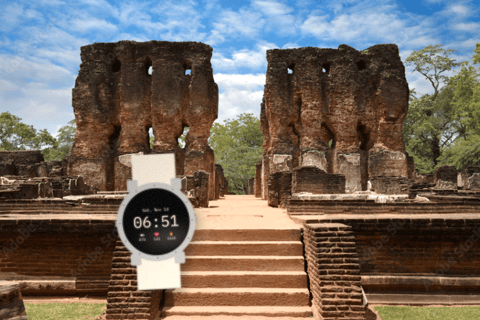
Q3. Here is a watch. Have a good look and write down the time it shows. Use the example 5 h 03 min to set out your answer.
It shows 6 h 51 min
